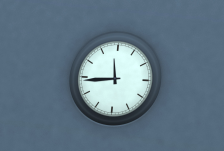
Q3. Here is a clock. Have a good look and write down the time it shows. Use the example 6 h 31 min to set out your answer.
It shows 11 h 44 min
